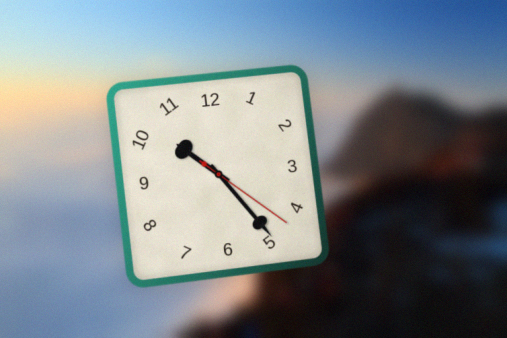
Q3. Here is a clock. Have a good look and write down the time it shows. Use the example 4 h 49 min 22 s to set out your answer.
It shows 10 h 24 min 22 s
